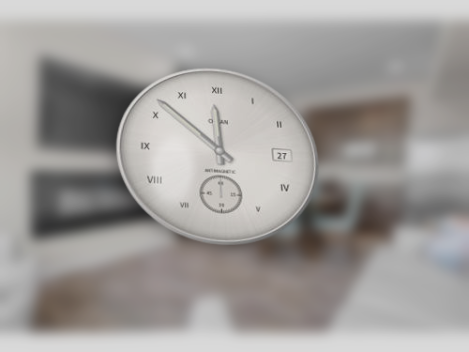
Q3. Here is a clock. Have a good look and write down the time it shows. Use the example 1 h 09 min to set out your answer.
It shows 11 h 52 min
